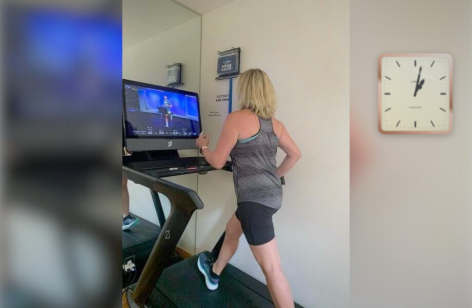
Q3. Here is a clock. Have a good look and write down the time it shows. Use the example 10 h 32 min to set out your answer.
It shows 1 h 02 min
